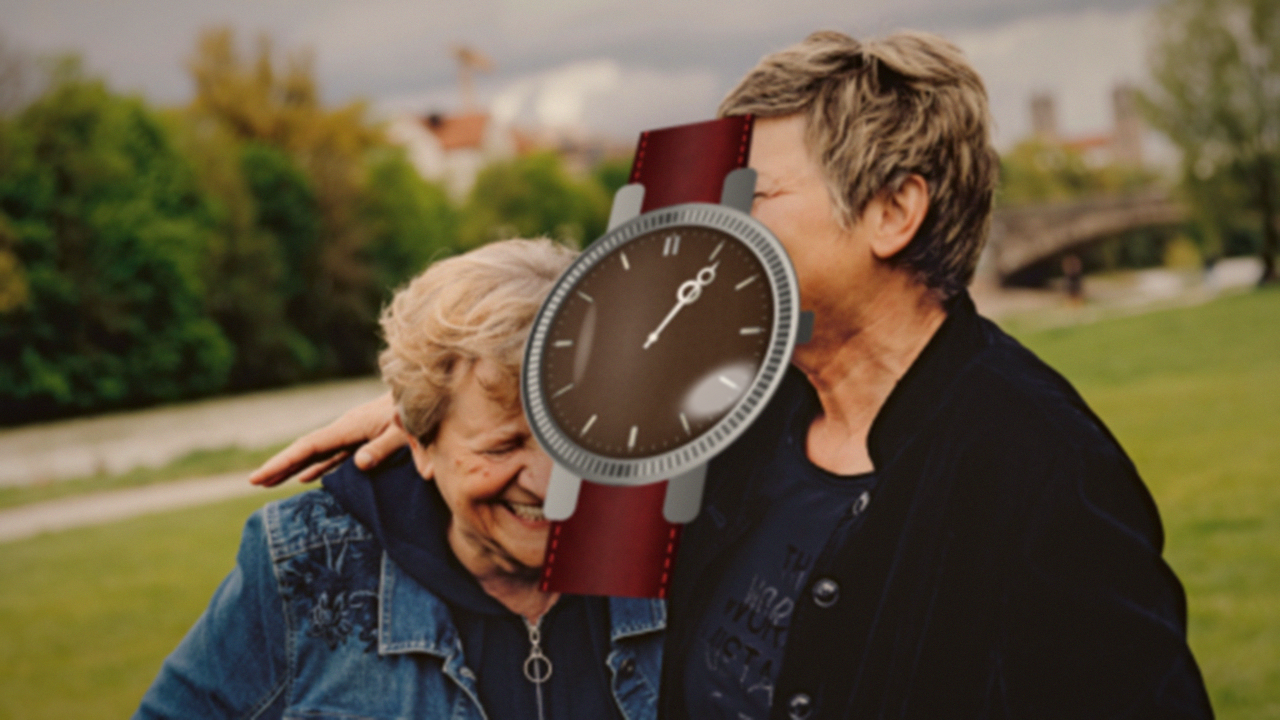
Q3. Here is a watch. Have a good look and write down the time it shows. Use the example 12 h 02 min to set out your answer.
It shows 1 h 06 min
